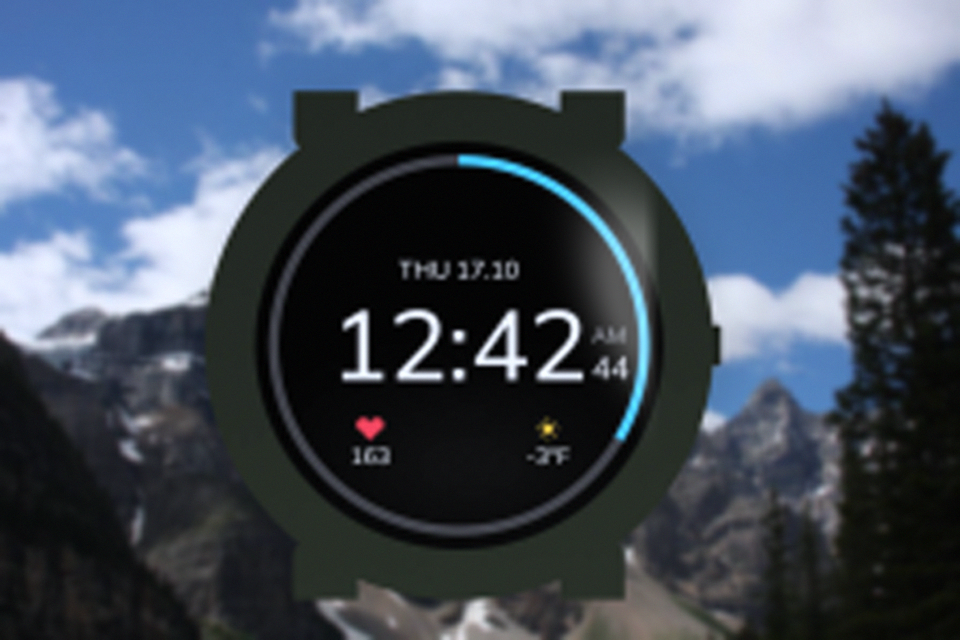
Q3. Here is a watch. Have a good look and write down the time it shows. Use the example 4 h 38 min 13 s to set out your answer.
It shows 12 h 42 min 44 s
